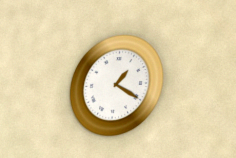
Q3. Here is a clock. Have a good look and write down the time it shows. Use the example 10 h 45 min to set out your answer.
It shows 1 h 20 min
